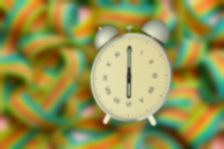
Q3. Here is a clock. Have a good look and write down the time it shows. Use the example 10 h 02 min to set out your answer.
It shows 6 h 00 min
